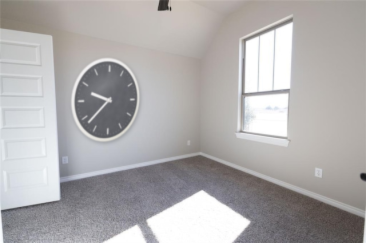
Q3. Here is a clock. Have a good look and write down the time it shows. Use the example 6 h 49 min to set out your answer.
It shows 9 h 38 min
